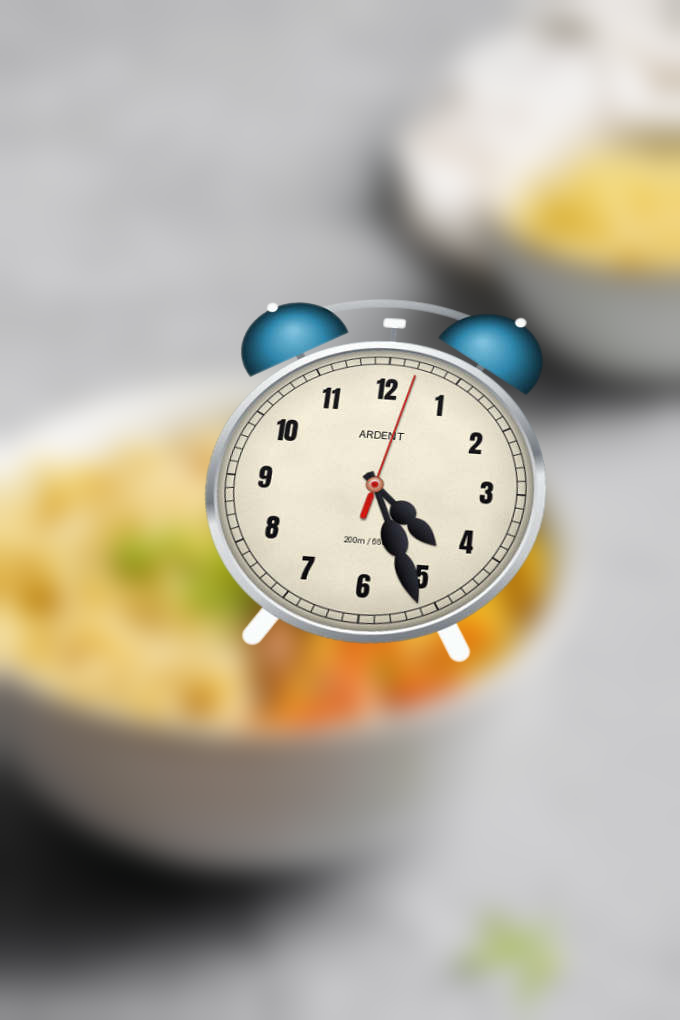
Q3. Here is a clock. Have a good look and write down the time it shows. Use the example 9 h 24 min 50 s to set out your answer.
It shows 4 h 26 min 02 s
